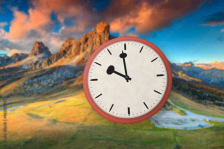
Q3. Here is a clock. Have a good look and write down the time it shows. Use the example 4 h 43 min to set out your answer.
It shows 9 h 59 min
